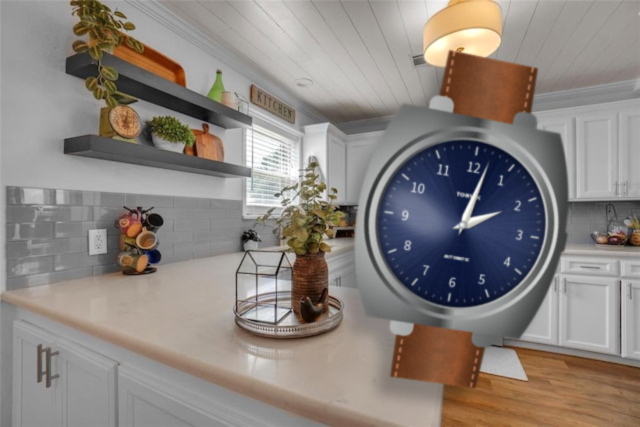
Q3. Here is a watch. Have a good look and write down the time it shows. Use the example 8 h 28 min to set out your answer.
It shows 2 h 02 min
